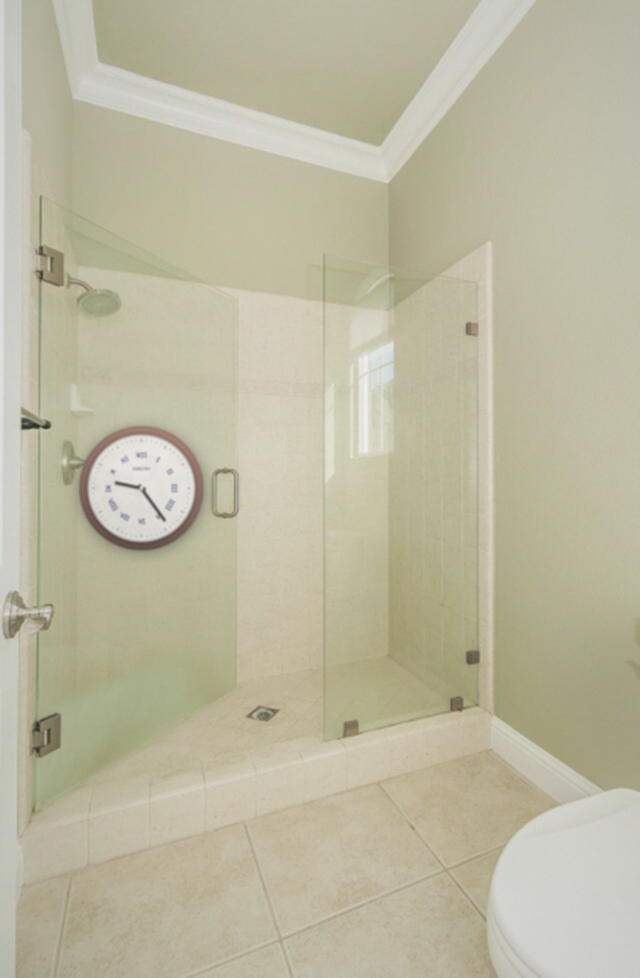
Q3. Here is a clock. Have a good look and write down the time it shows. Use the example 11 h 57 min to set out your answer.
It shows 9 h 24 min
